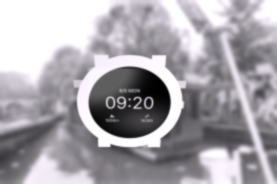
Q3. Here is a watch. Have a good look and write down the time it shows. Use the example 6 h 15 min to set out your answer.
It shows 9 h 20 min
